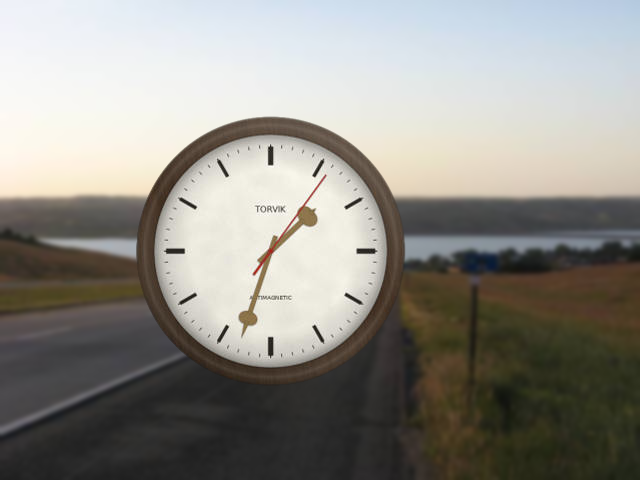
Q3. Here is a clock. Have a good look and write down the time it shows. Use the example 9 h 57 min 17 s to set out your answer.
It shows 1 h 33 min 06 s
